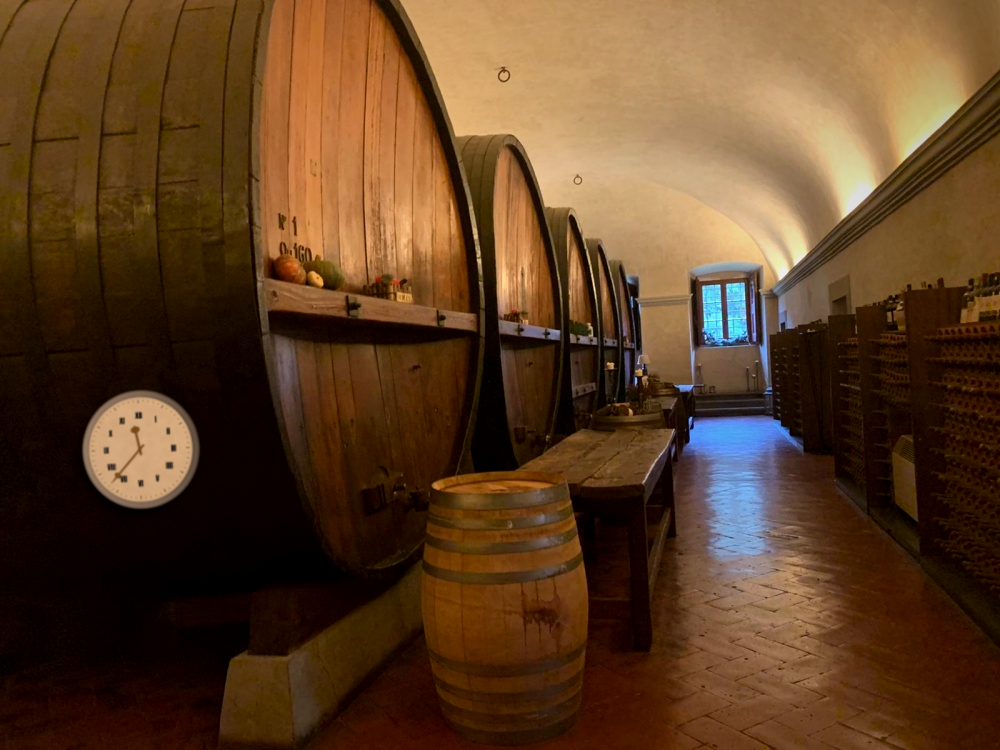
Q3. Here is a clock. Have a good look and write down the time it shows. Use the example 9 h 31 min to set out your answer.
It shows 11 h 37 min
